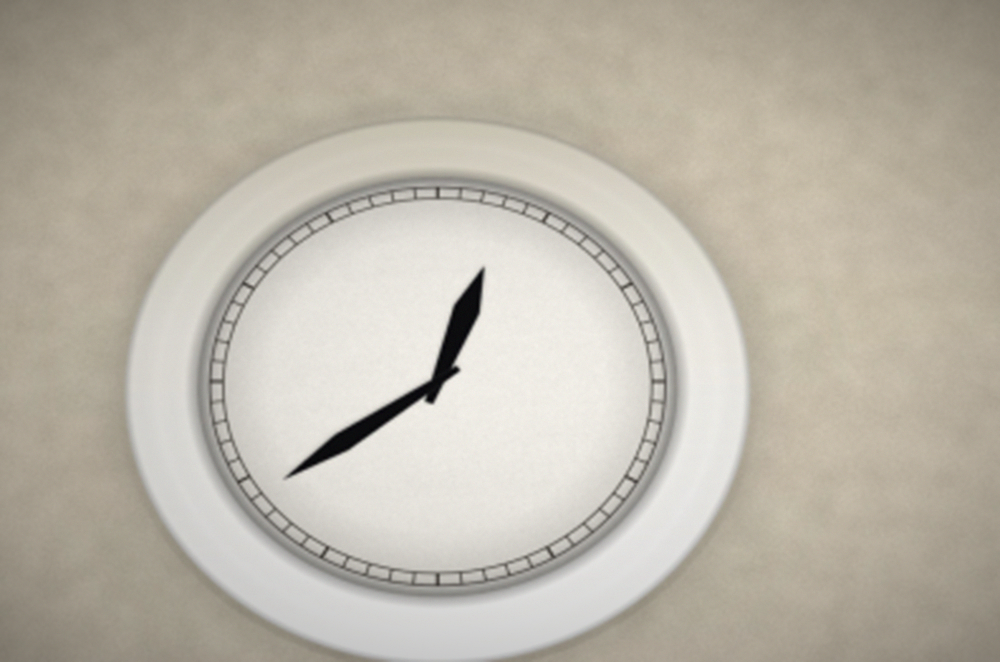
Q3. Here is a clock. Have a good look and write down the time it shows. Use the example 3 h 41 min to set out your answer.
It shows 12 h 39 min
